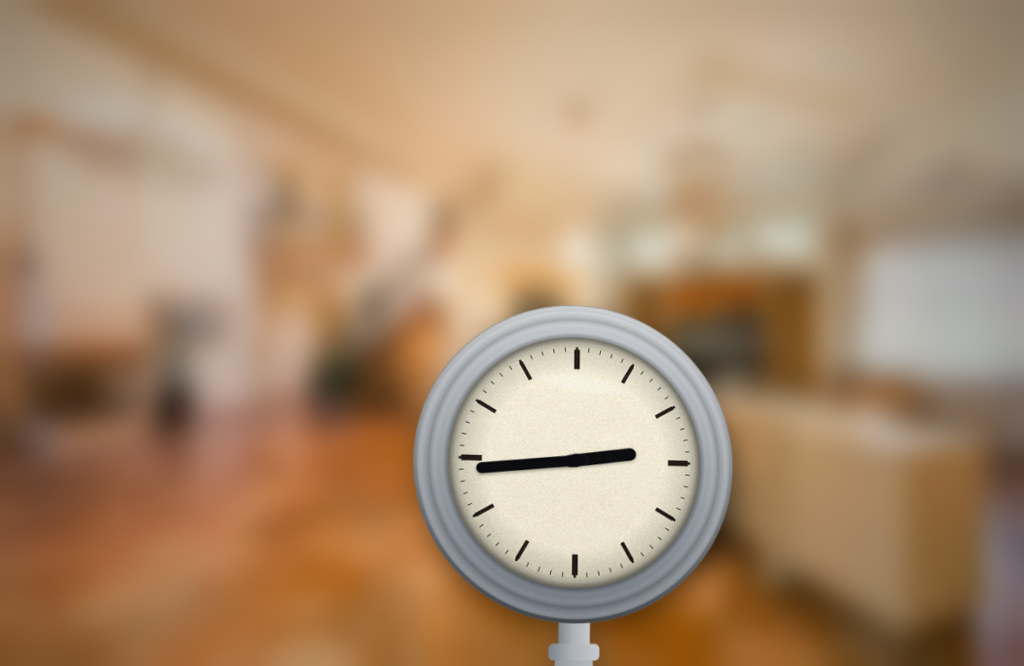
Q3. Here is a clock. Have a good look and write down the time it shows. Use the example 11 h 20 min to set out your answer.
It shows 2 h 44 min
